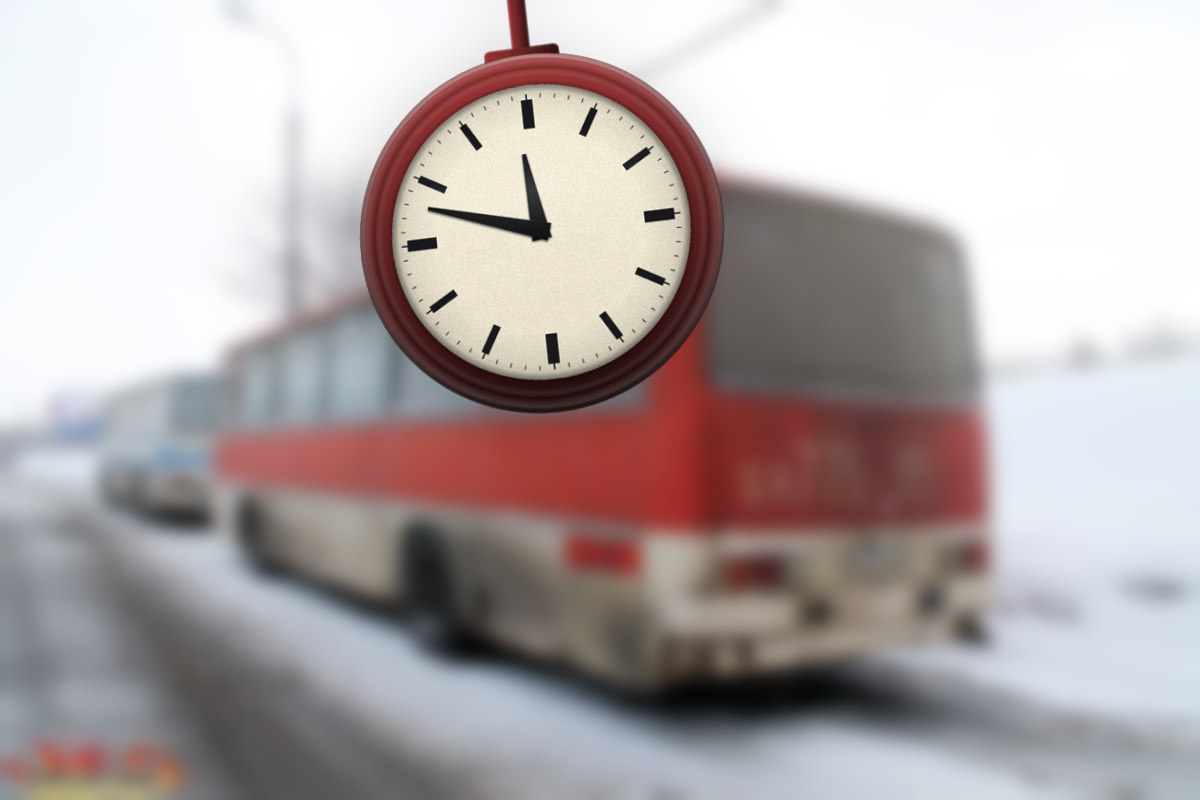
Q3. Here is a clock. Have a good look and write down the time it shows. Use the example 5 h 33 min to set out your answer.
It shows 11 h 48 min
